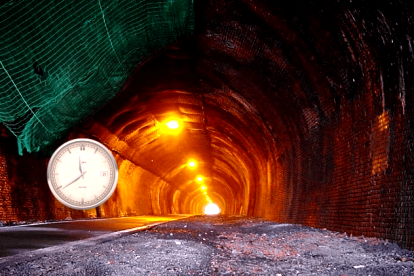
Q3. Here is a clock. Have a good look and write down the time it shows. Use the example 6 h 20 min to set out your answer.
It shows 11 h 39 min
